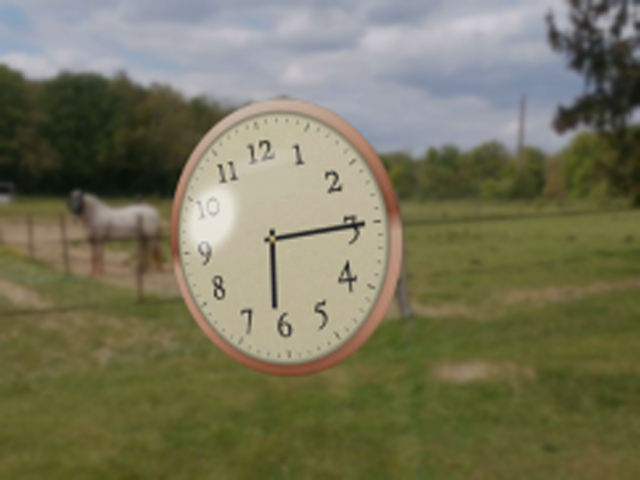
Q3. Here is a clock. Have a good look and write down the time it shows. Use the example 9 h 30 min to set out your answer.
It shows 6 h 15 min
